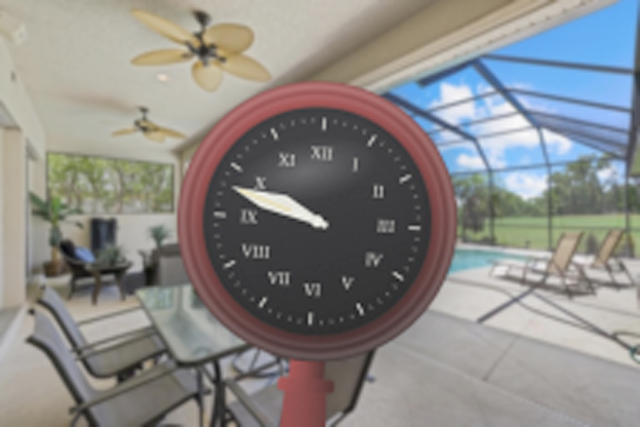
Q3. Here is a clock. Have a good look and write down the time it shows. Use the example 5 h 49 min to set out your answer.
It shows 9 h 48 min
